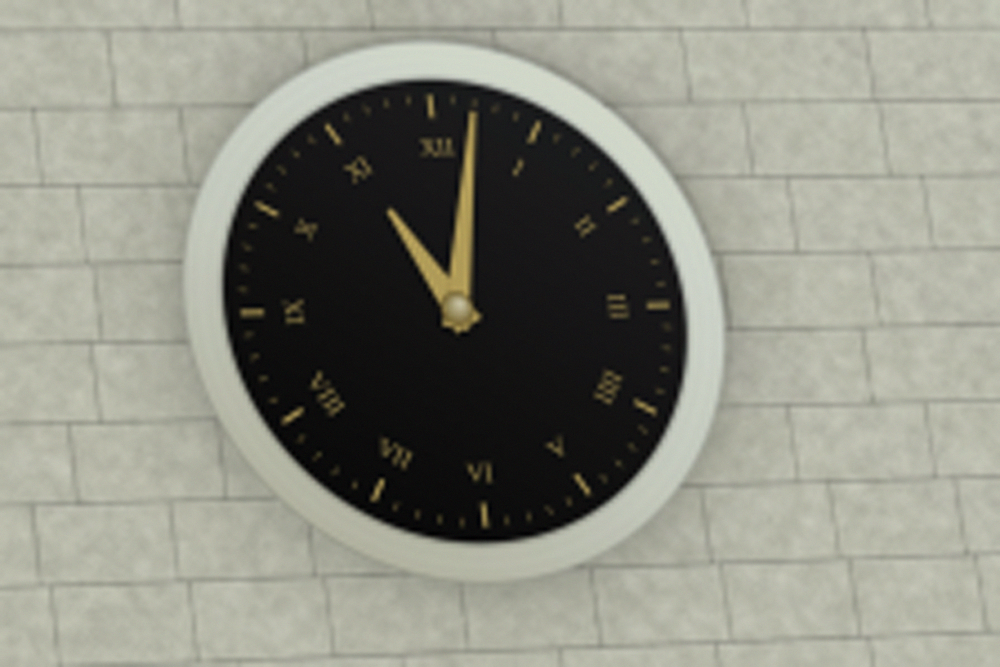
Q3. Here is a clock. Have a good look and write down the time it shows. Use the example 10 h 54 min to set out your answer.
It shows 11 h 02 min
